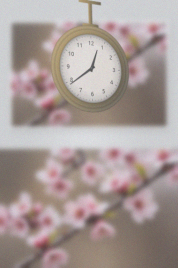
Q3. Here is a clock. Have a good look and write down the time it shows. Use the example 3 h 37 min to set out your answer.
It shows 12 h 39 min
